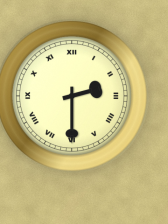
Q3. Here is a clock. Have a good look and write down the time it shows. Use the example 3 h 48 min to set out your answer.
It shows 2 h 30 min
